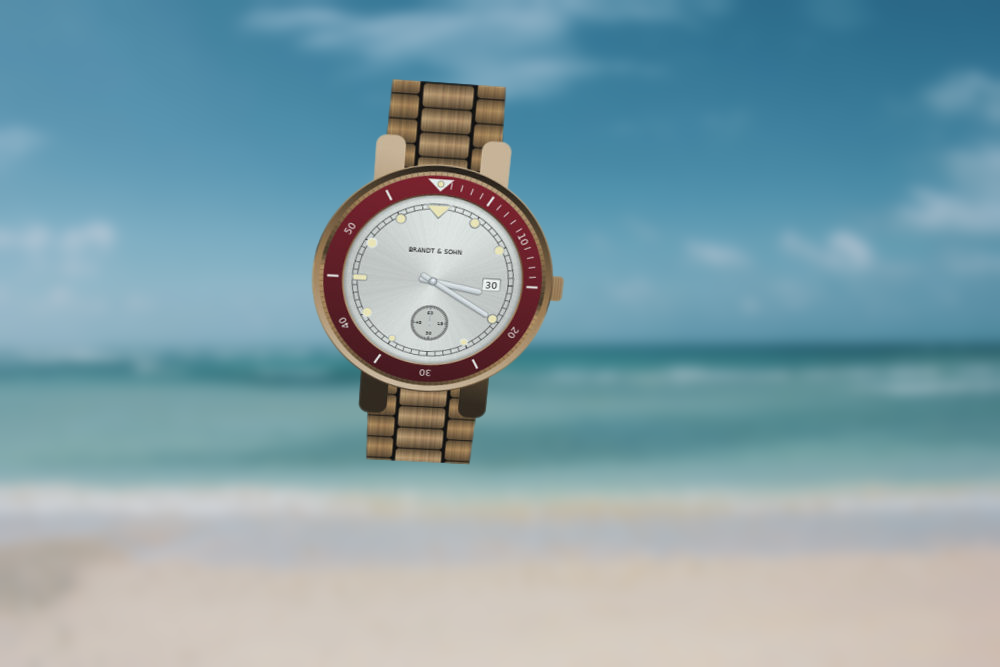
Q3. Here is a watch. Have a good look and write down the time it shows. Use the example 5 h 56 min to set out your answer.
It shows 3 h 20 min
